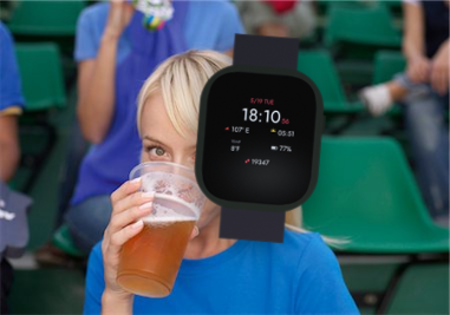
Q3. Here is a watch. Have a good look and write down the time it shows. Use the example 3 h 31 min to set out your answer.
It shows 18 h 10 min
